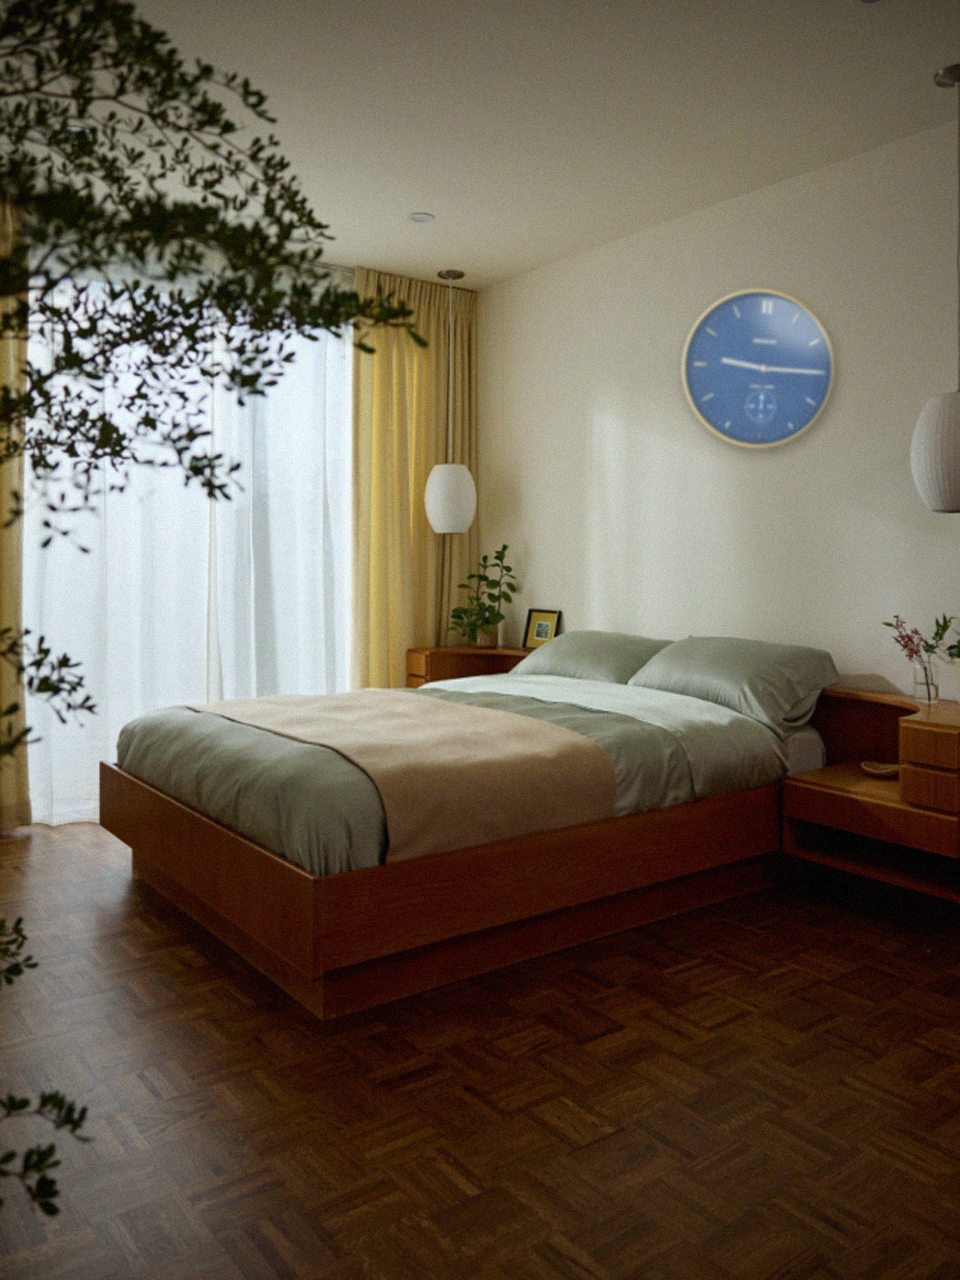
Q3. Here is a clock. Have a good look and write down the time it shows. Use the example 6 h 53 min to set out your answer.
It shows 9 h 15 min
